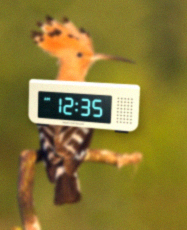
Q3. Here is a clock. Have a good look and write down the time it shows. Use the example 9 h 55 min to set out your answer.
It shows 12 h 35 min
